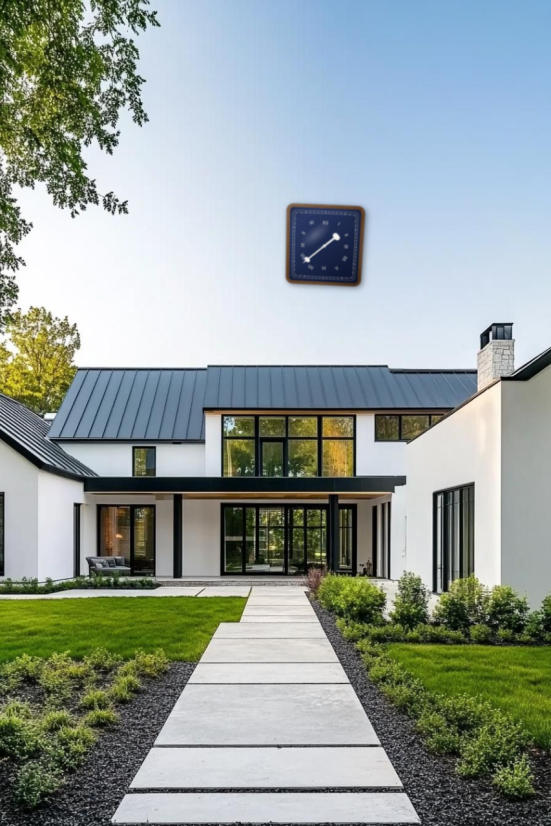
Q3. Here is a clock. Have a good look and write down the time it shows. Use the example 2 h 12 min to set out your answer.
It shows 1 h 38 min
